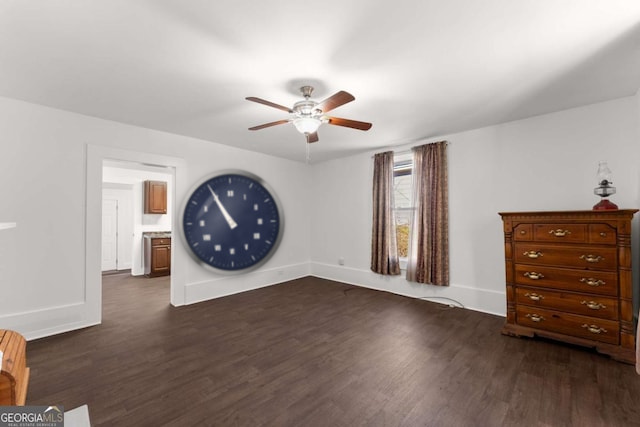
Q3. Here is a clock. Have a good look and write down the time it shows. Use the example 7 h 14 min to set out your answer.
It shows 10 h 55 min
